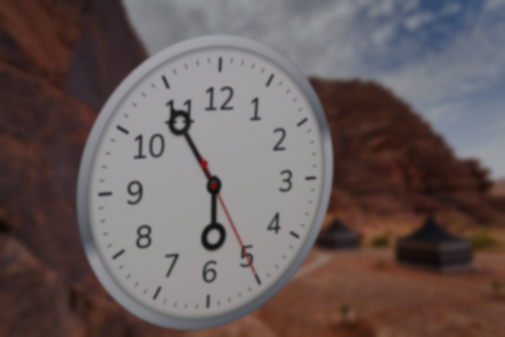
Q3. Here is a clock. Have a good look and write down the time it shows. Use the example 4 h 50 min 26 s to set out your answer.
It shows 5 h 54 min 25 s
